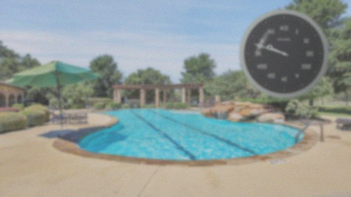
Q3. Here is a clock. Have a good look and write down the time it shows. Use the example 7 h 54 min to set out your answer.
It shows 9 h 48 min
